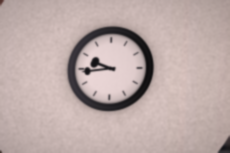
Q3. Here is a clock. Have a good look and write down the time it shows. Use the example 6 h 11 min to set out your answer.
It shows 9 h 44 min
